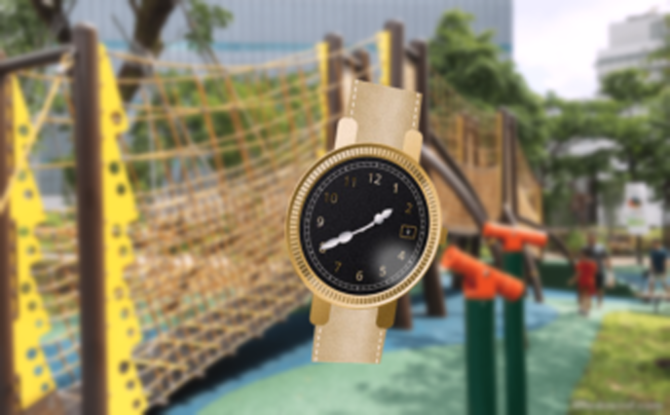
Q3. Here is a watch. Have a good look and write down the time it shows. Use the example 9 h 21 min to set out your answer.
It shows 1 h 40 min
